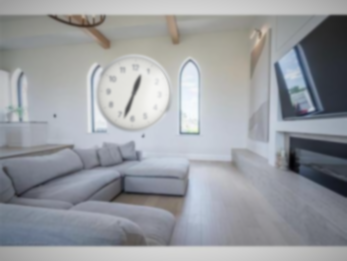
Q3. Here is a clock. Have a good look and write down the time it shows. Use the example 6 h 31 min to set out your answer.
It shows 12 h 33 min
